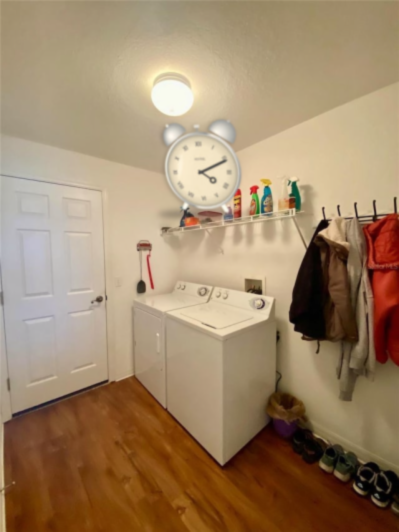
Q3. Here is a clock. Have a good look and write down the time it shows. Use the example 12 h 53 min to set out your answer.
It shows 4 h 11 min
